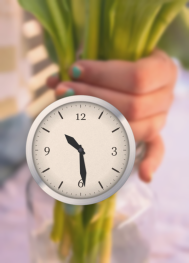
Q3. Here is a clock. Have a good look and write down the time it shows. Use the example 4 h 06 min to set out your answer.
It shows 10 h 29 min
